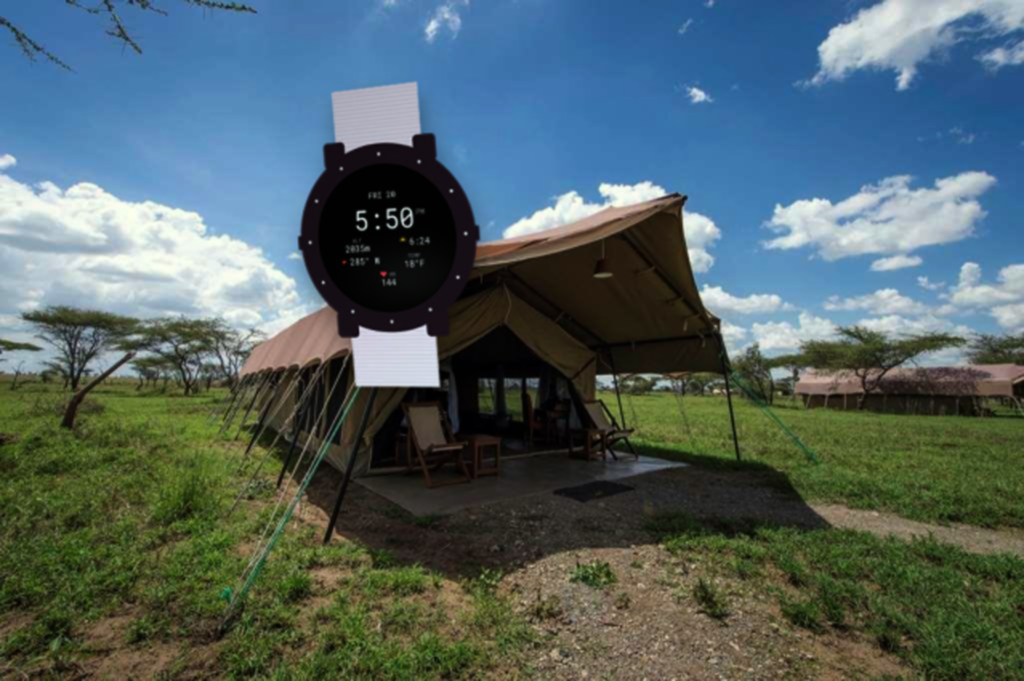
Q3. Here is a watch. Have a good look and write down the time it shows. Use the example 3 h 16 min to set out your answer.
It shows 5 h 50 min
